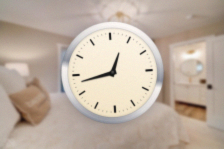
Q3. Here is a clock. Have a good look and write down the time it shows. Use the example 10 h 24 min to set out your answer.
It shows 12 h 43 min
